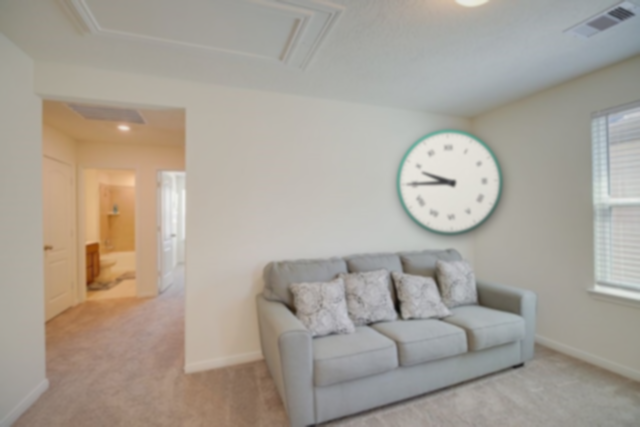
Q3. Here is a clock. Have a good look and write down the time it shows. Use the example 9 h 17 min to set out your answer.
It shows 9 h 45 min
